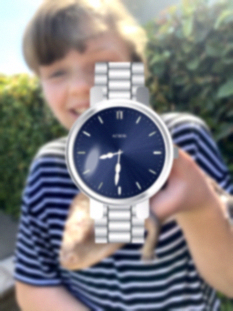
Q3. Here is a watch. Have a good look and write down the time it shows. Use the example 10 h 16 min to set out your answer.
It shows 8 h 31 min
